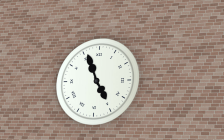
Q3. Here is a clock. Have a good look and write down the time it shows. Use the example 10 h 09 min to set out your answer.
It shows 4 h 56 min
